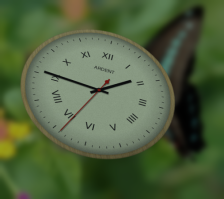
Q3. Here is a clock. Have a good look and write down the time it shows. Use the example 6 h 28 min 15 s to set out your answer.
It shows 1 h 45 min 34 s
